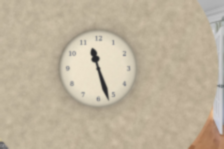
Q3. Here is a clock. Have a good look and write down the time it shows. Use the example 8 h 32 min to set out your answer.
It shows 11 h 27 min
